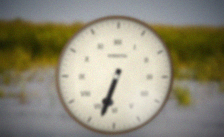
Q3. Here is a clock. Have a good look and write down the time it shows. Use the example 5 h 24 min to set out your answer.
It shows 6 h 33 min
